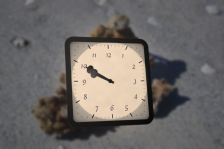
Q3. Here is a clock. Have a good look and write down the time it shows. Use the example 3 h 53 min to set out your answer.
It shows 9 h 50 min
